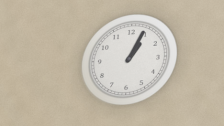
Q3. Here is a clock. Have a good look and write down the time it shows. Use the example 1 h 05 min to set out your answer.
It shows 1 h 04 min
